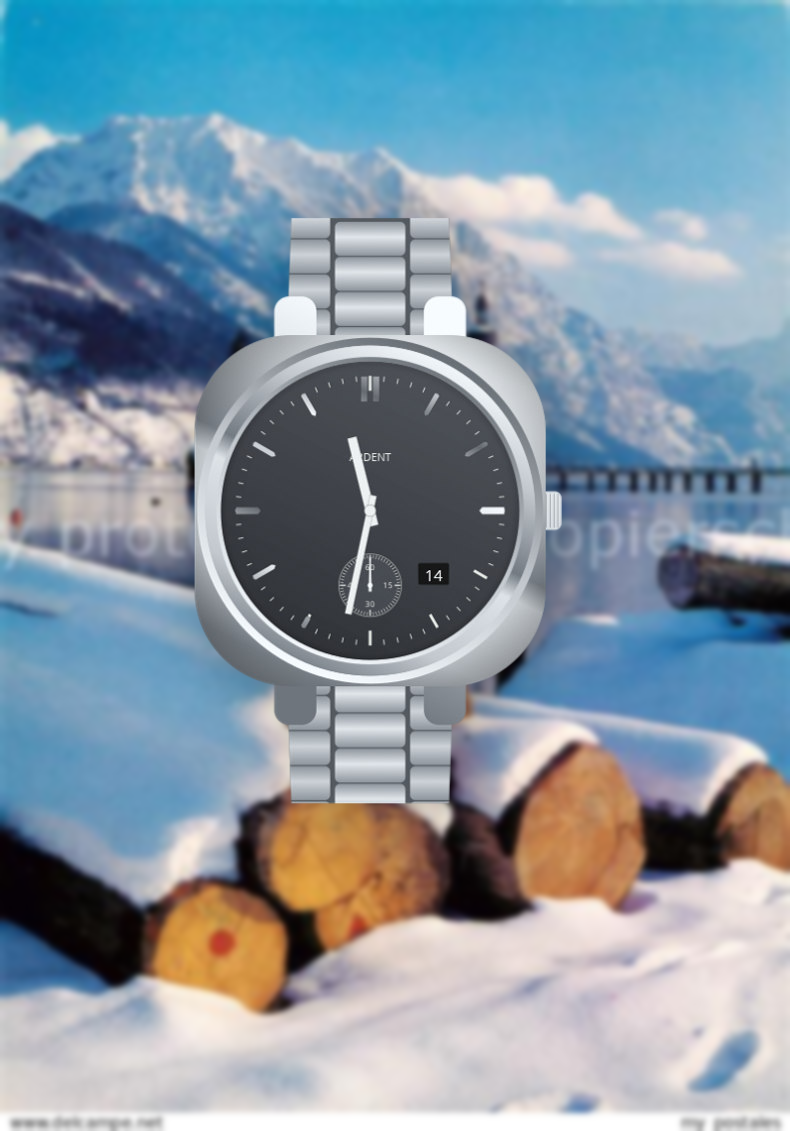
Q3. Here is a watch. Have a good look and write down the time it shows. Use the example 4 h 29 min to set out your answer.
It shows 11 h 32 min
